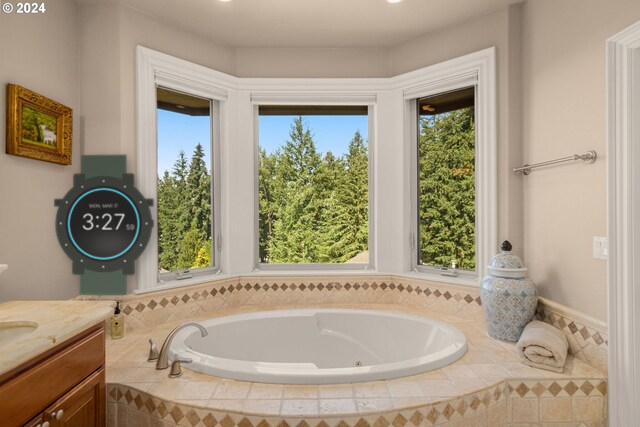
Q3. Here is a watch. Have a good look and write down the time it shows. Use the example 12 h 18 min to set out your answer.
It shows 3 h 27 min
